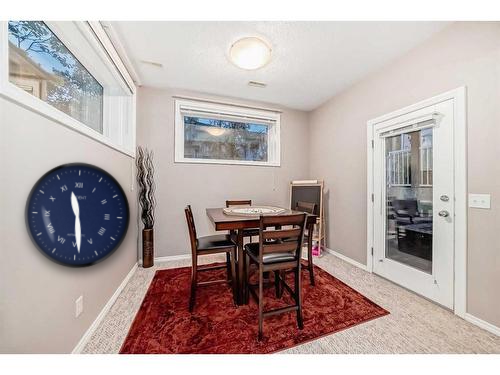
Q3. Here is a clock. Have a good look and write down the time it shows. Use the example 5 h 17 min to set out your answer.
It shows 11 h 29 min
